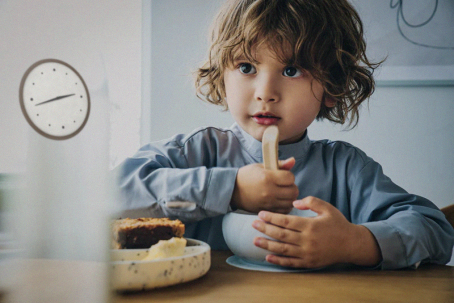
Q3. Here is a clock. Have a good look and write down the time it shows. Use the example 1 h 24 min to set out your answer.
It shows 2 h 43 min
